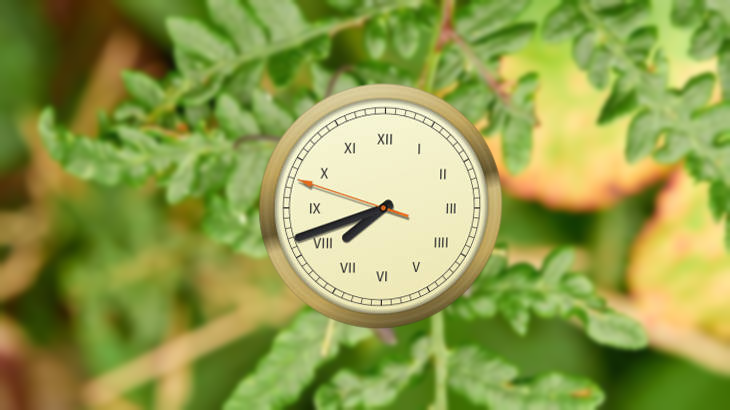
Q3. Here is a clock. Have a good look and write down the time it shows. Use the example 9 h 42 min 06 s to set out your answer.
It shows 7 h 41 min 48 s
